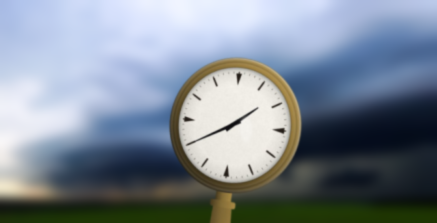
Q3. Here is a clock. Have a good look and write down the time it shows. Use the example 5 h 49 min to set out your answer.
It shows 1 h 40 min
